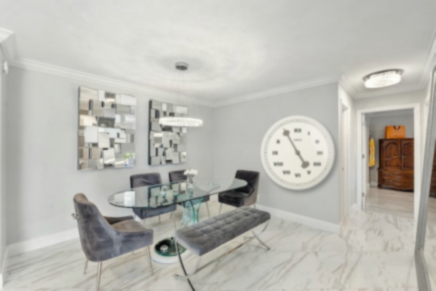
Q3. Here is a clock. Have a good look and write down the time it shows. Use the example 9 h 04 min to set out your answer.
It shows 4 h 55 min
